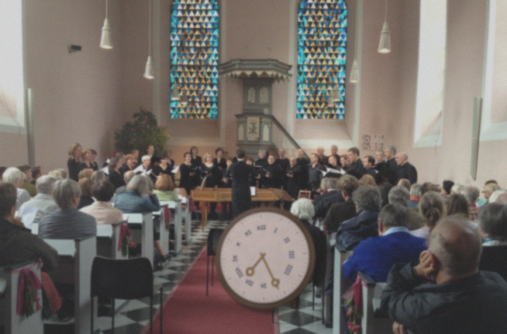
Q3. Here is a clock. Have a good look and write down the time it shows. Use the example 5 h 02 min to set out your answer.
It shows 7 h 26 min
